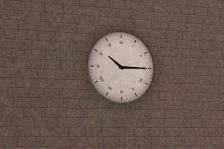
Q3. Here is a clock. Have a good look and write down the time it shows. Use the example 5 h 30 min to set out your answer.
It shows 10 h 15 min
